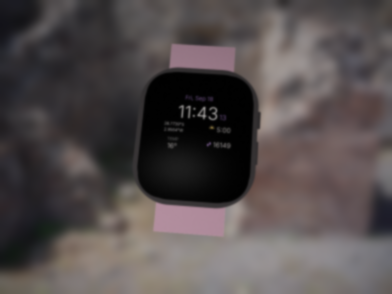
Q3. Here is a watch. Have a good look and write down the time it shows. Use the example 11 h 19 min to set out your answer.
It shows 11 h 43 min
